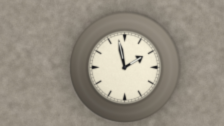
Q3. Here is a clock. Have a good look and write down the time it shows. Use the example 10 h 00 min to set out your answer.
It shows 1 h 58 min
